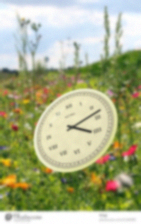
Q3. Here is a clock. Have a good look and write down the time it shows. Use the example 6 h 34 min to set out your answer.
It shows 4 h 13 min
